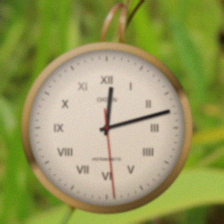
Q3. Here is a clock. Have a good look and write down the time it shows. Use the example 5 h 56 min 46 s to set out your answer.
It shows 12 h 12 min 29 s
